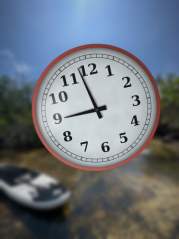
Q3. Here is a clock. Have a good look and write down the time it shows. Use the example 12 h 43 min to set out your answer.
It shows 8 h 58 min
